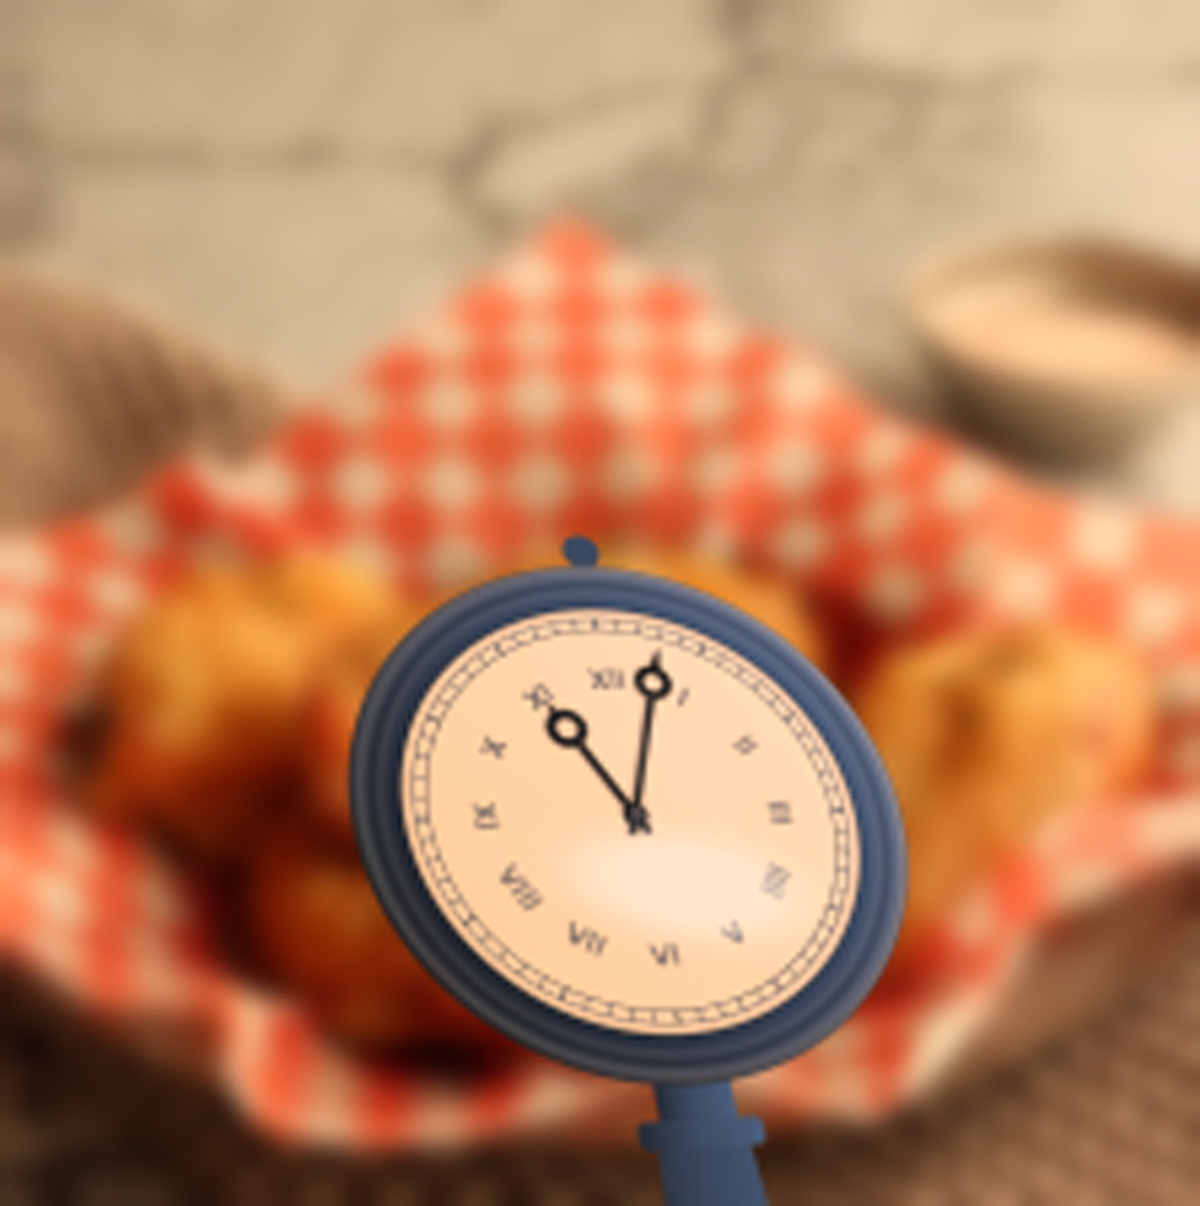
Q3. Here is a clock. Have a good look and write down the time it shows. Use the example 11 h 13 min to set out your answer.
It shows 11 h 03 min
